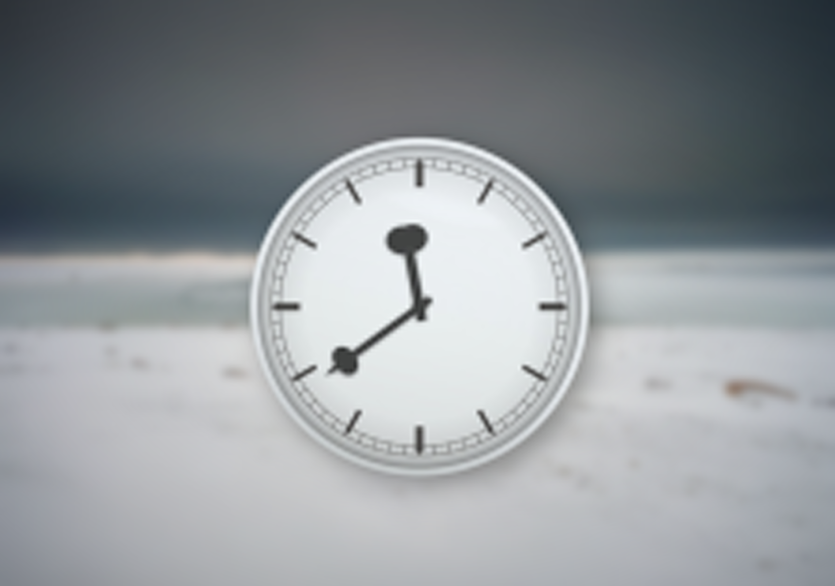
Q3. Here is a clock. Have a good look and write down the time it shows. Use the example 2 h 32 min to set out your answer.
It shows 11 h 39 min
